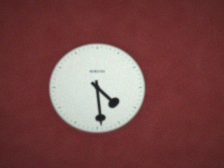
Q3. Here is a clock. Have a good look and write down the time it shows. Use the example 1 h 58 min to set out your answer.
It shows 4 h 29 min
